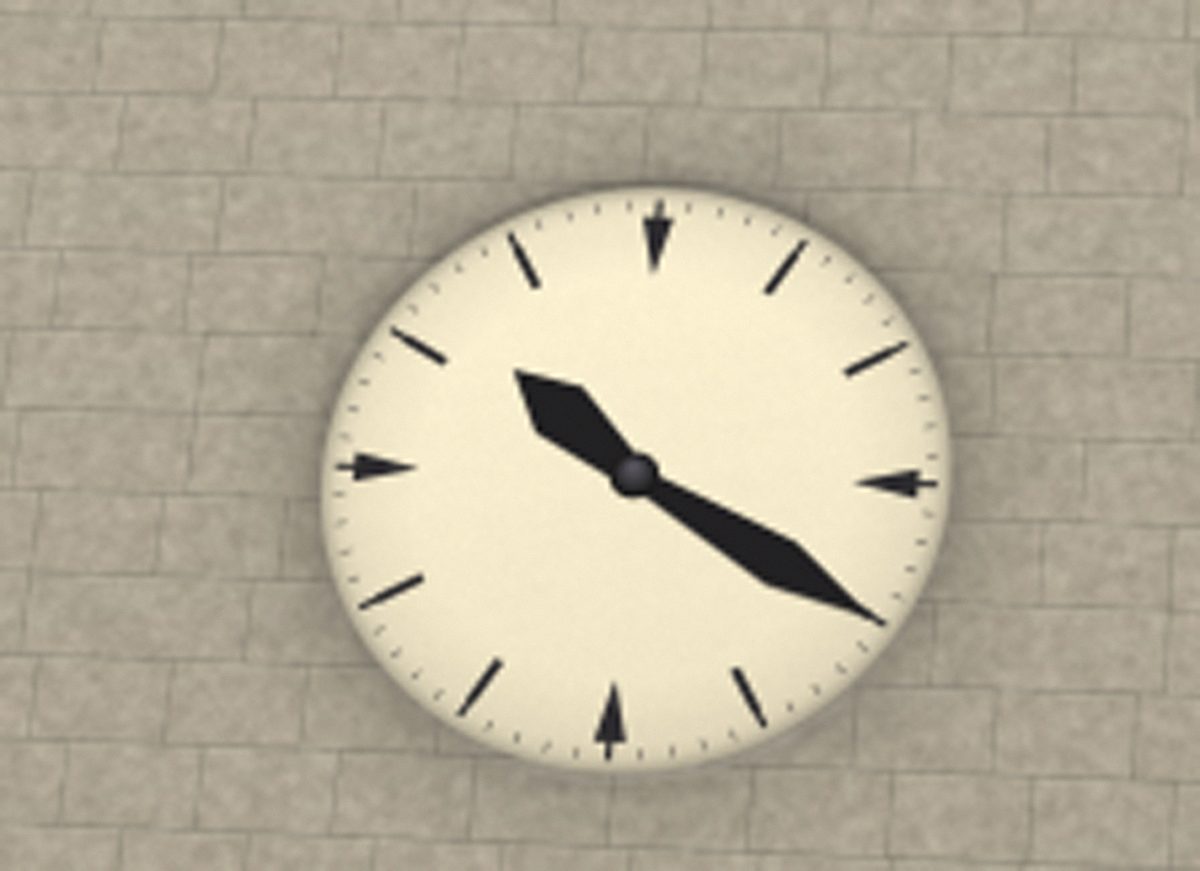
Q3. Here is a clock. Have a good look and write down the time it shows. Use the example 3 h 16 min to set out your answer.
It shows 10 h 20 min
